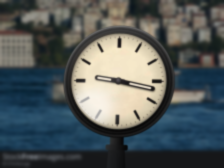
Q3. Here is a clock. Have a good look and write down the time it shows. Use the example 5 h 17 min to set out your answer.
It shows 9 h 17 min
